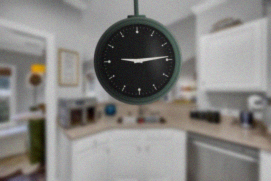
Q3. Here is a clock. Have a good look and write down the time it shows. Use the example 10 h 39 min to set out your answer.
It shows 9 h 14 min
